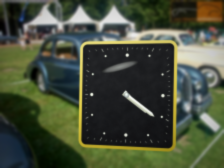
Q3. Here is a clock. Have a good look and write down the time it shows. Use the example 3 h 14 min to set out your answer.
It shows 4 h 21 min
